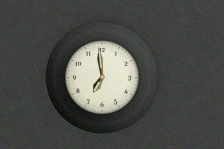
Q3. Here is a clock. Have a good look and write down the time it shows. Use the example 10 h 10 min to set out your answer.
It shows 6 h 59 min
